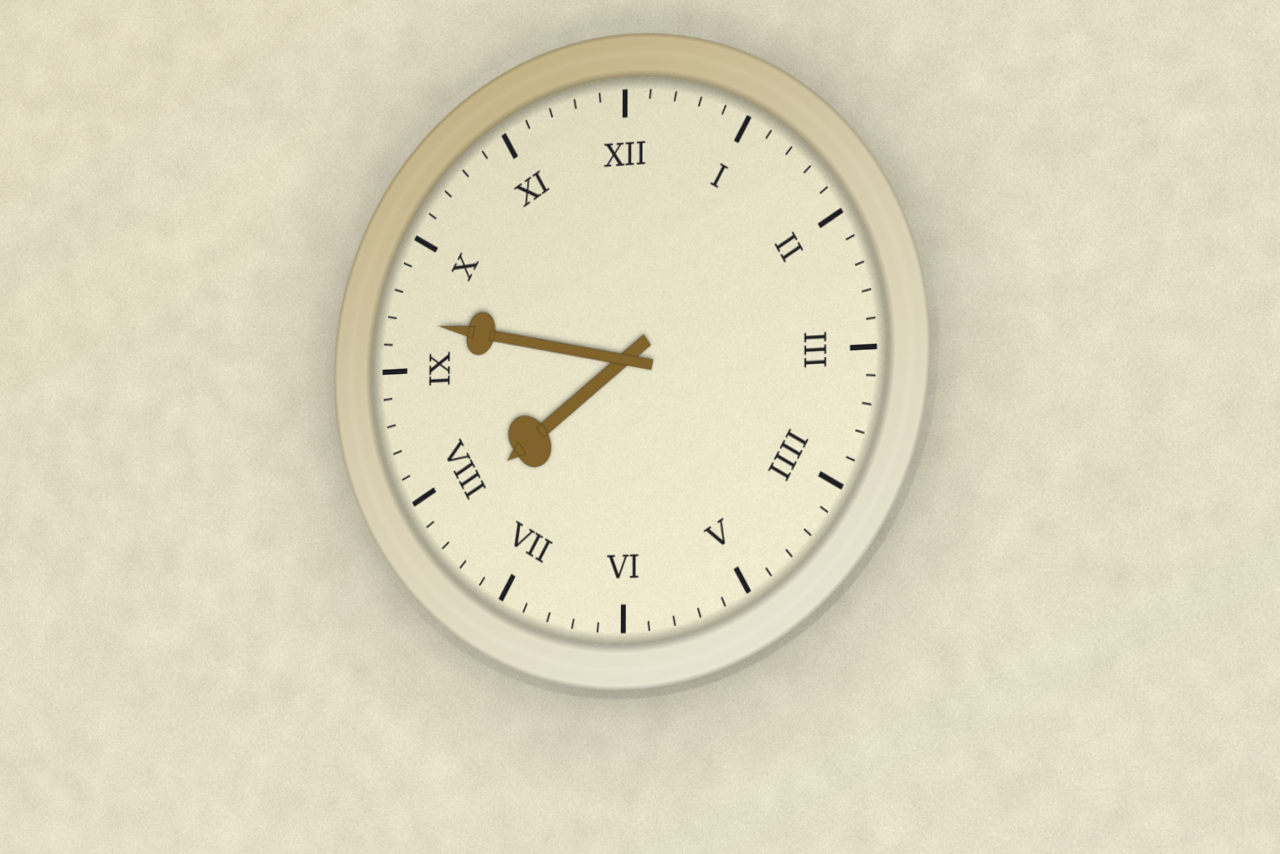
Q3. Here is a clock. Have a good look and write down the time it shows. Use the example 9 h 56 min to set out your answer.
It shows 7 h 47 min
